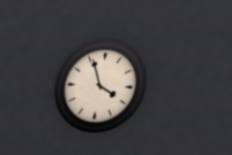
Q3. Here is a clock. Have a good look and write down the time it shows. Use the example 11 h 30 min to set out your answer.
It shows 3 h 56 min
